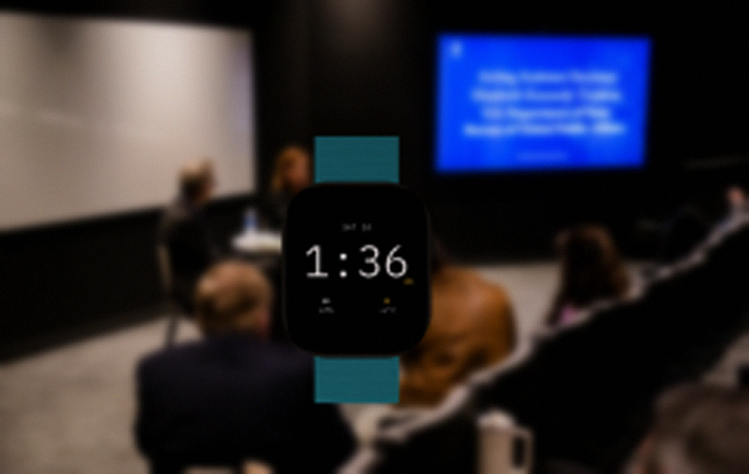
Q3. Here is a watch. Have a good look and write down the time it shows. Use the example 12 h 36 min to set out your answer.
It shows 1 h 36 min
